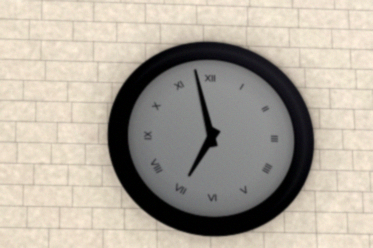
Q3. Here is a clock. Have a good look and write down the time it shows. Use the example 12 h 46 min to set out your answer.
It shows 6 h 58 min
